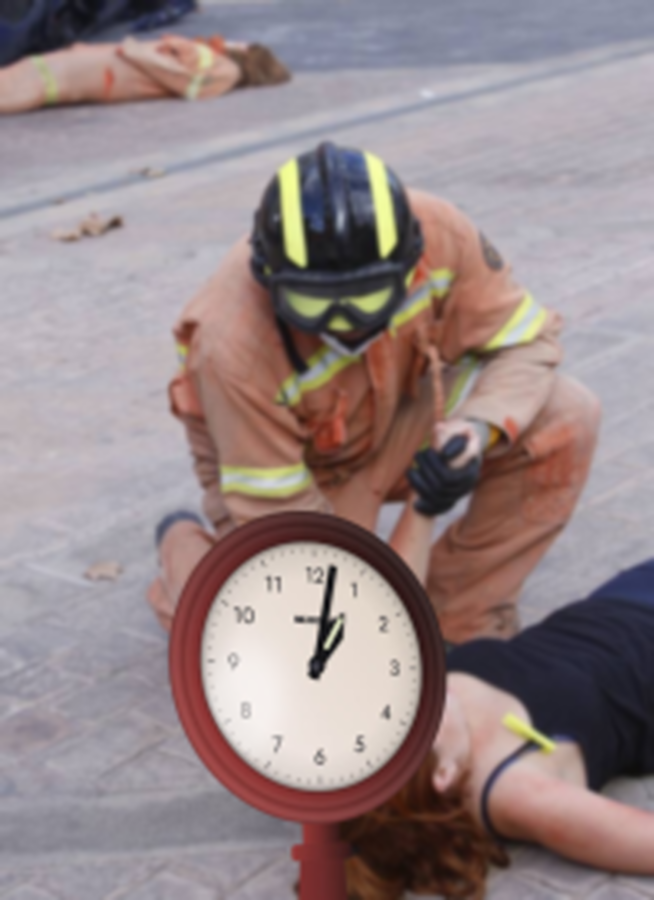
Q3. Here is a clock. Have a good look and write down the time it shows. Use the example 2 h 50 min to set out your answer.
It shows 1 h 02 min
